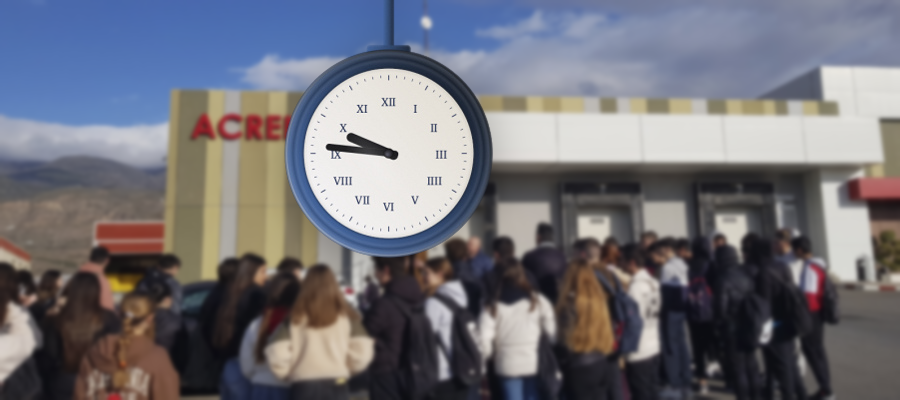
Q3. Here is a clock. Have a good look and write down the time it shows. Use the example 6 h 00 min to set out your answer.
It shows 9 h 46 min
